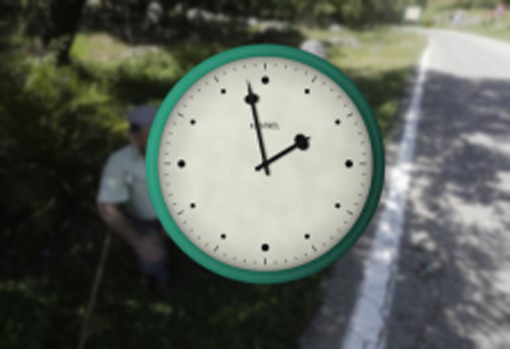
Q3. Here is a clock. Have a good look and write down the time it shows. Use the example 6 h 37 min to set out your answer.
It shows 1 h 58 min
